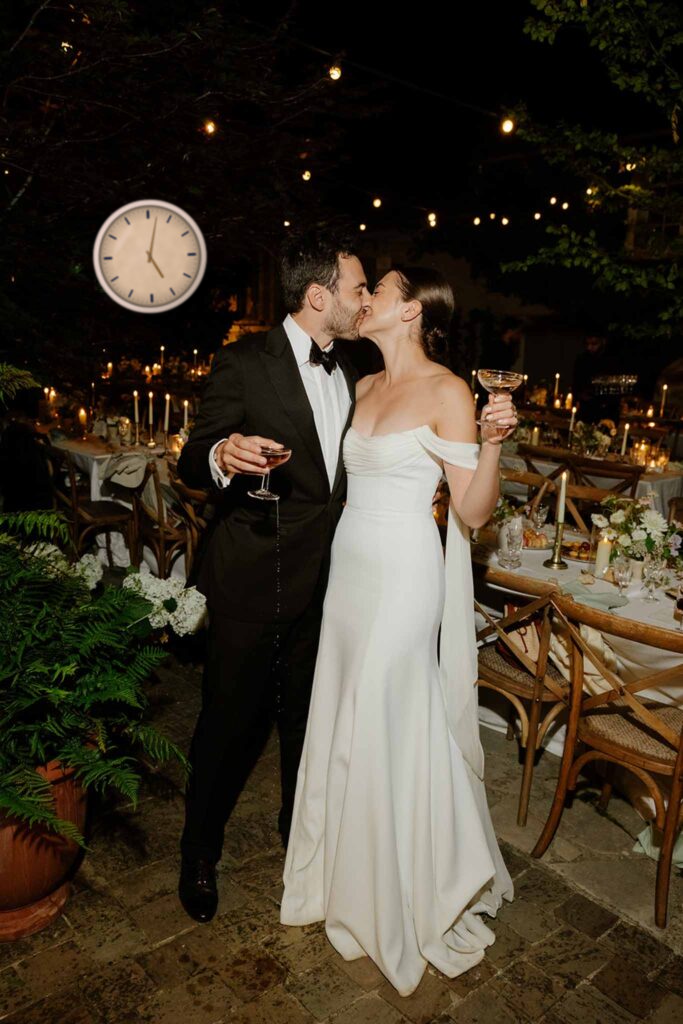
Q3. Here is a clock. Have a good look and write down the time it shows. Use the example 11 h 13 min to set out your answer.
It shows 5 h 02 min
